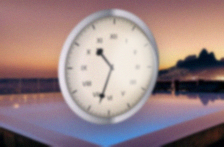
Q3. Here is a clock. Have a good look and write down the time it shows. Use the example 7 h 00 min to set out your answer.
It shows 10 h 33 min
